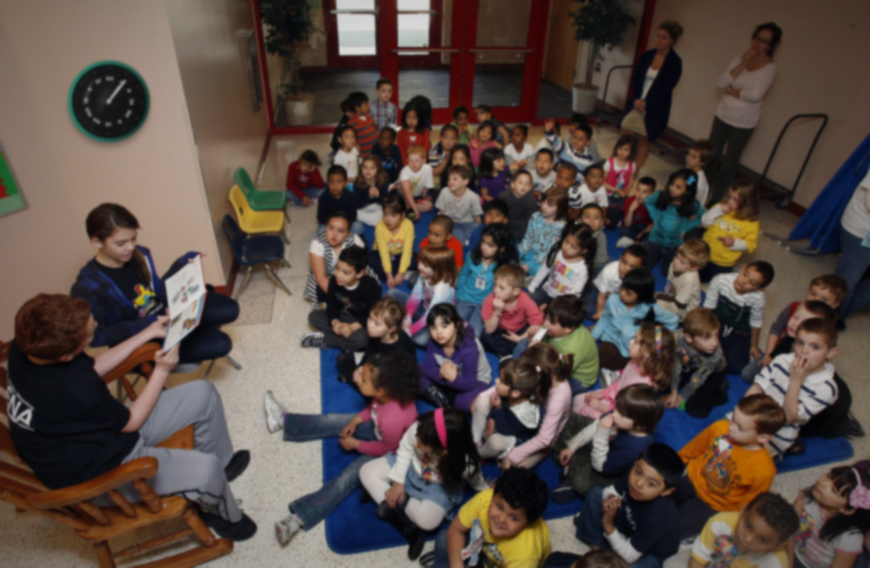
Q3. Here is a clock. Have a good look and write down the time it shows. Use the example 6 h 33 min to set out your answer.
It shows 1 h 06 min
